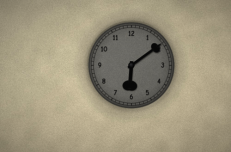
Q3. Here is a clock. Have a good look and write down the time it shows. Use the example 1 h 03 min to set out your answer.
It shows 6 h 09 min
